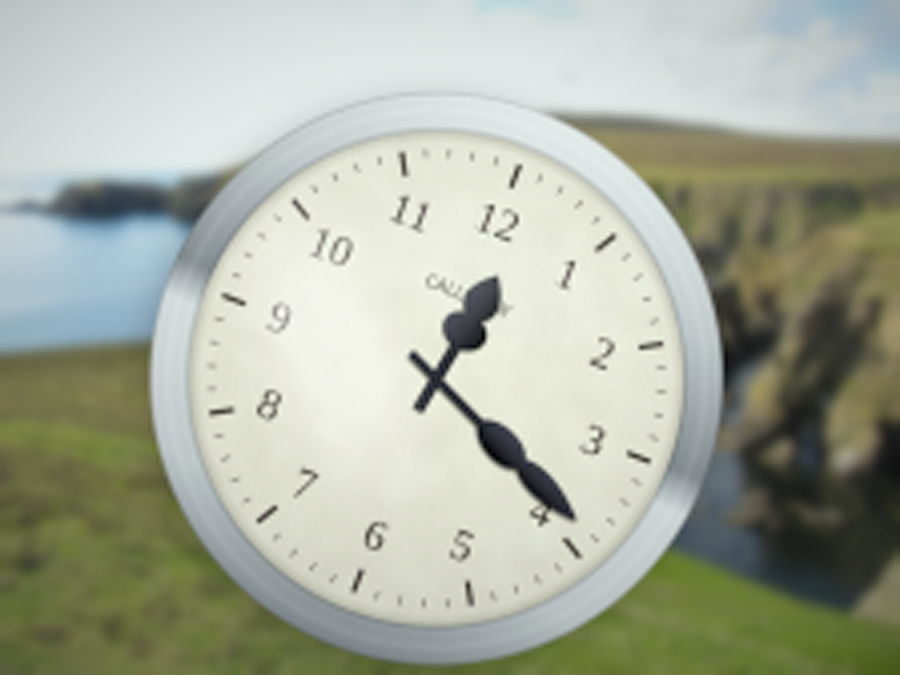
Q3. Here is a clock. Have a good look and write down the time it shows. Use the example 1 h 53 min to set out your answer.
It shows 12 h 19 min
